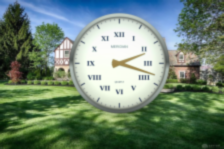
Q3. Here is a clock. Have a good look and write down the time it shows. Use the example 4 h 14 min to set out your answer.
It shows 2 h 18 min
